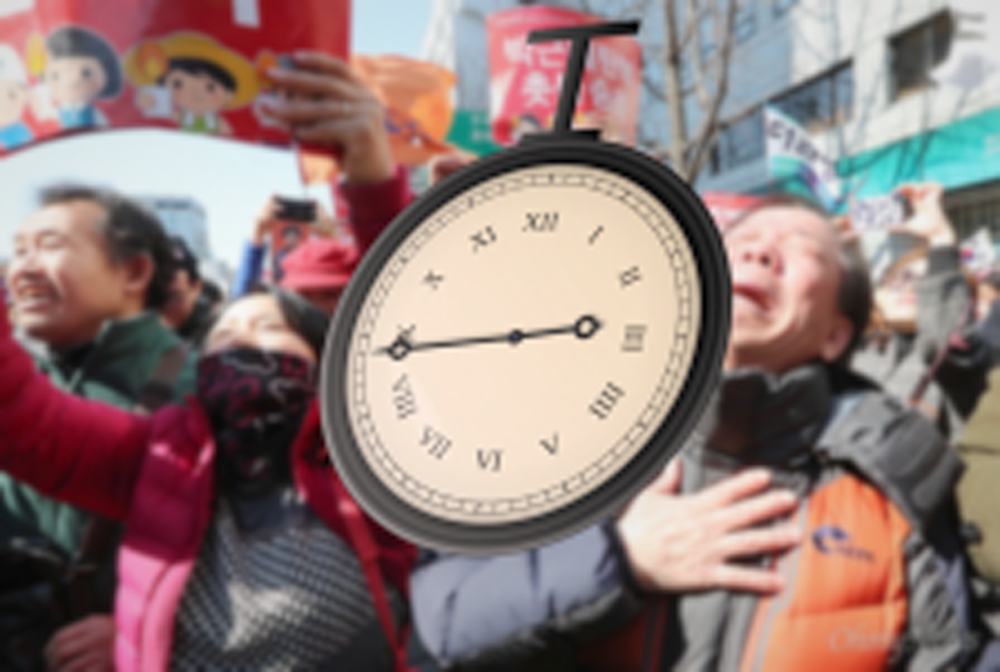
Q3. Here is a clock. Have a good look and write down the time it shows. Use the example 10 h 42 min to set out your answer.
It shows 2 h 44 min
